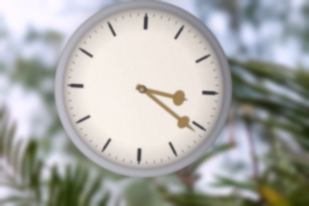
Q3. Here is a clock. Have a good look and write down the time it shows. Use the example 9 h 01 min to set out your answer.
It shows 3 h 21 min
